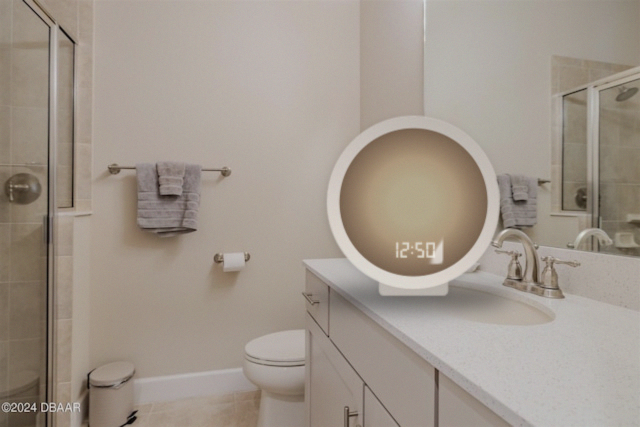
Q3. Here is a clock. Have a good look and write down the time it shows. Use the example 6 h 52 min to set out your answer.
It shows 12 h 50 min
